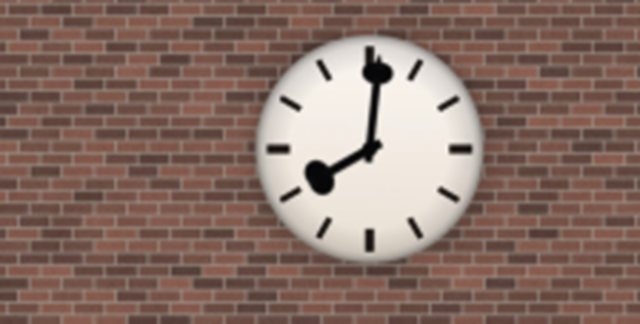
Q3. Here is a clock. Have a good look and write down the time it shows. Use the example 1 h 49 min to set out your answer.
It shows 8 h 01 min
